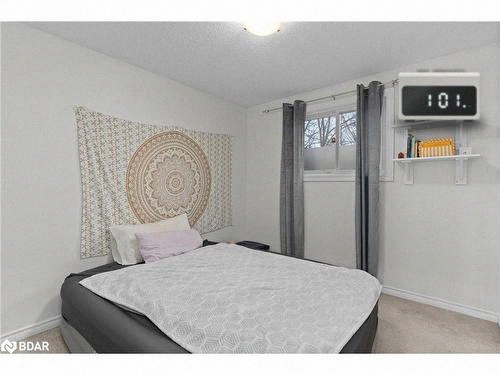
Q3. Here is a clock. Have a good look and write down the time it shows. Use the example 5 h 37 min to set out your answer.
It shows 1 h 01 min
